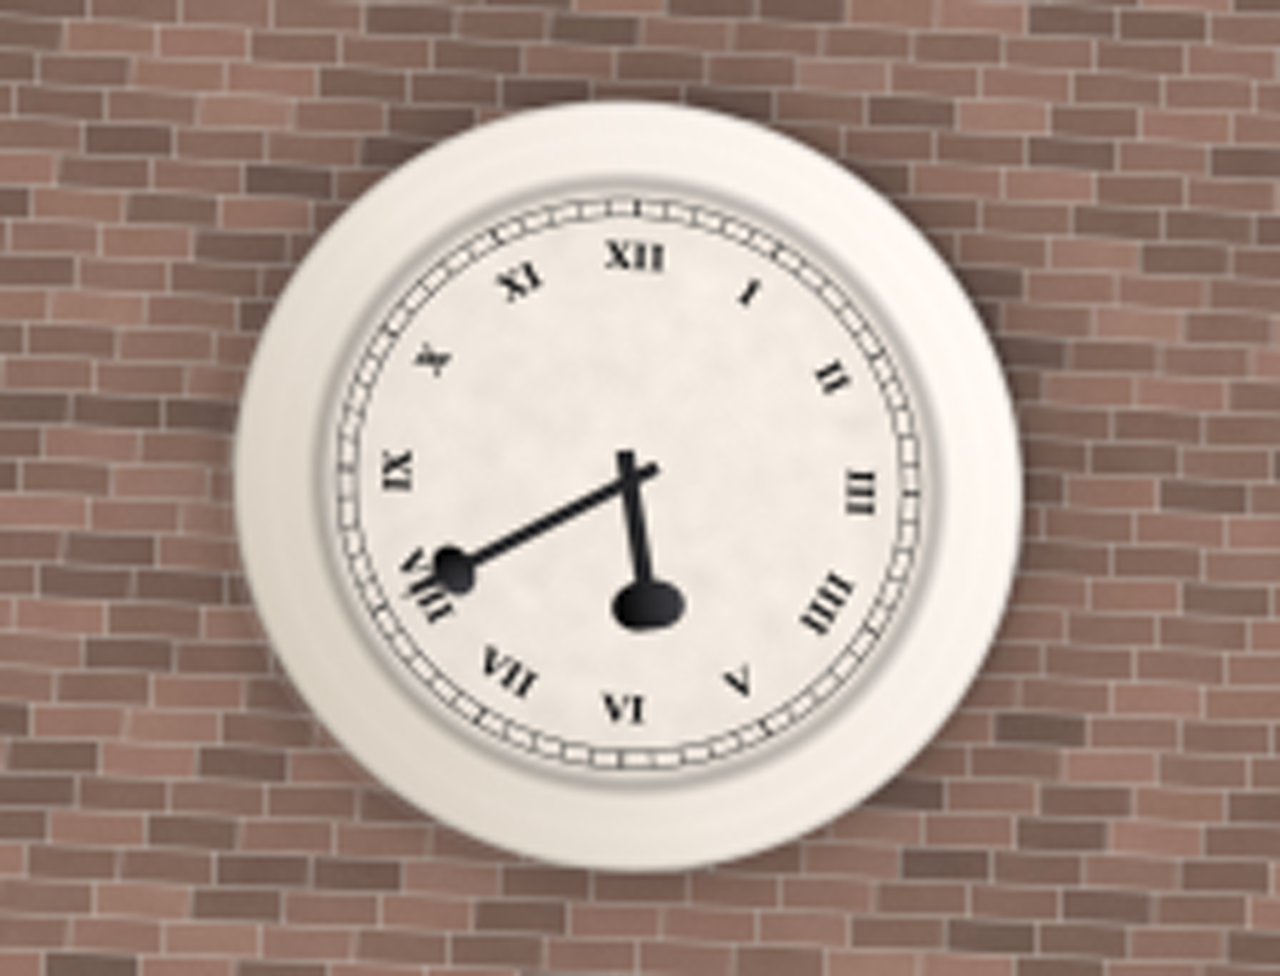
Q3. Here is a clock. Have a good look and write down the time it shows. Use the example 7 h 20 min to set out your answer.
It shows 5 h 40 min
